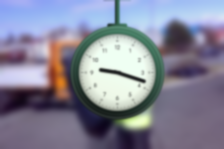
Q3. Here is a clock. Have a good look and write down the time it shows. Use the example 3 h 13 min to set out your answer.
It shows 9 h 18 min
